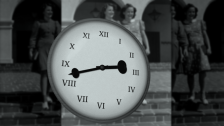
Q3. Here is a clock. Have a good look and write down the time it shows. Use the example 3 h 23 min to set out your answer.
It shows 2 h 42 min
